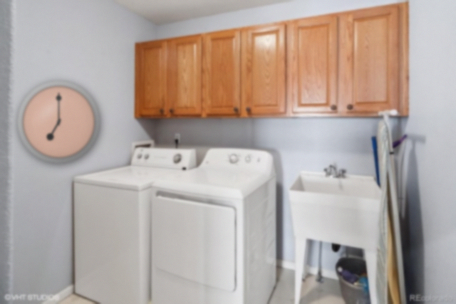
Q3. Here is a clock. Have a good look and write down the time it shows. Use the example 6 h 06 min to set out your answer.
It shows 7 h 00 min
